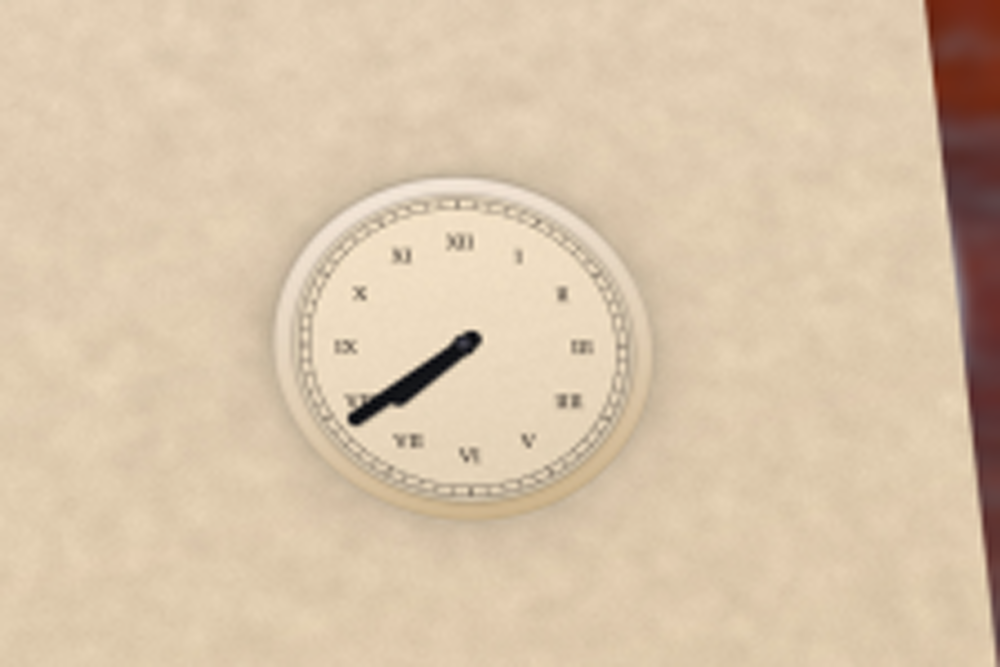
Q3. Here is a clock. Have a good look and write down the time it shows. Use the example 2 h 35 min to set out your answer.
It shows 7 h 39 min
